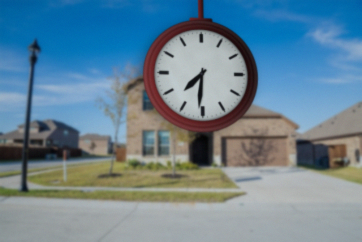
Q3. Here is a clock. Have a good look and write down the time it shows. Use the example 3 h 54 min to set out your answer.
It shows 7 h 31 min
